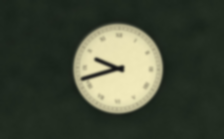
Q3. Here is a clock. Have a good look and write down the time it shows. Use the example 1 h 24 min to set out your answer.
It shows 9 h 42 min
